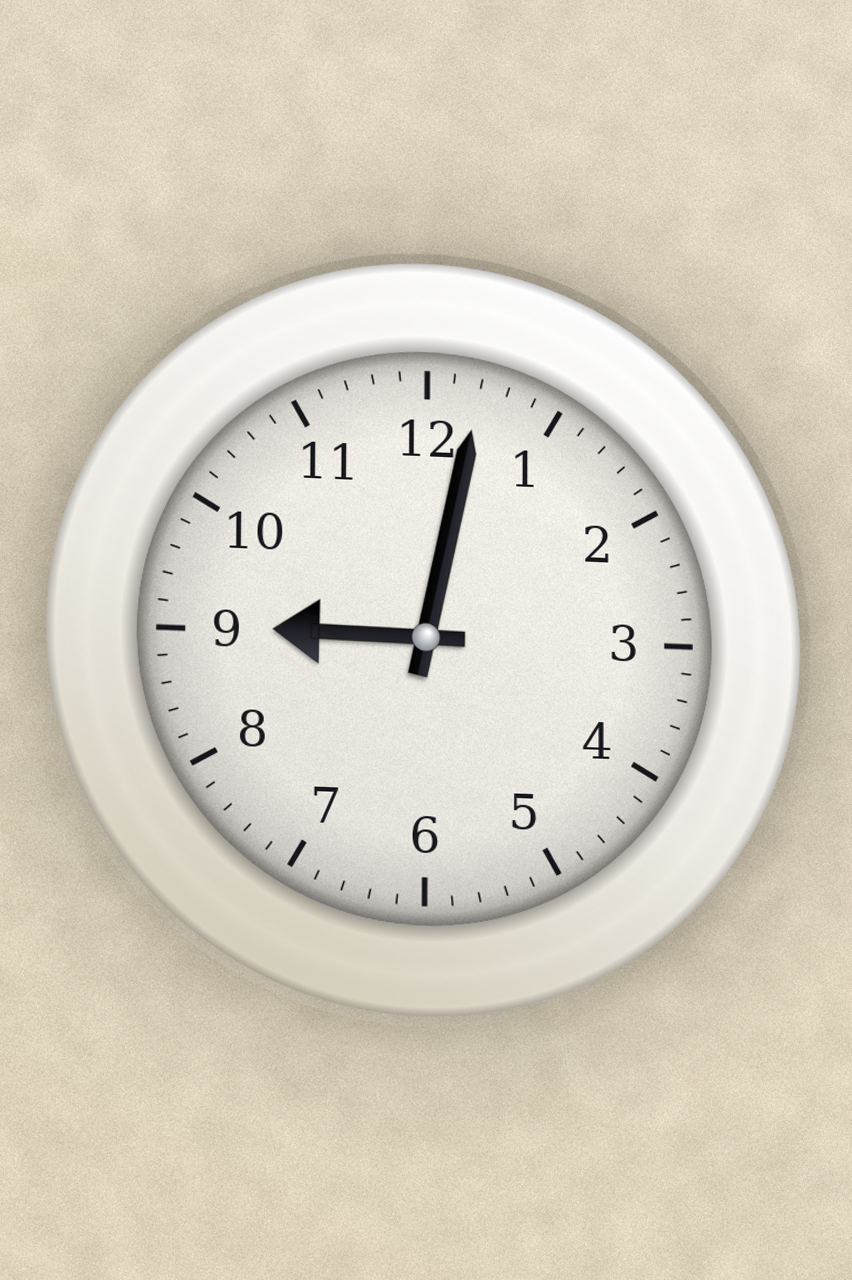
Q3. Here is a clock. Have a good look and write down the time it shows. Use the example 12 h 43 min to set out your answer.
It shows 9 h 02 min
